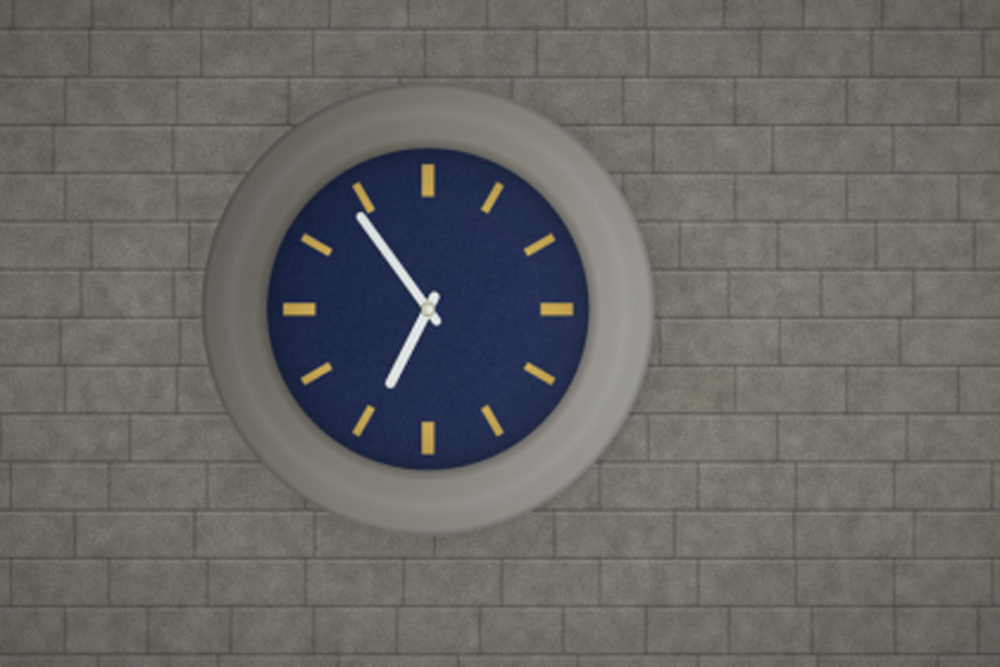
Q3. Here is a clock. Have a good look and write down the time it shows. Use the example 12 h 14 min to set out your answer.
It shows 6 h 54 min
